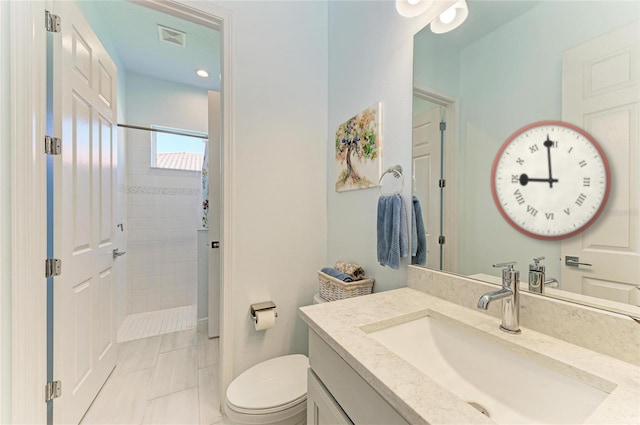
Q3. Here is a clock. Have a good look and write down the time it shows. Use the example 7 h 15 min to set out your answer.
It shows 8 h 59 min
